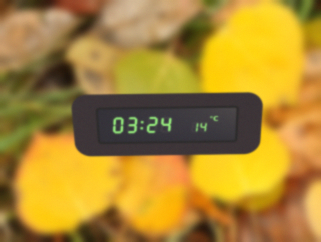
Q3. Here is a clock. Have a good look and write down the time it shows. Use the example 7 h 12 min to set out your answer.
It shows 3 h 24 min
